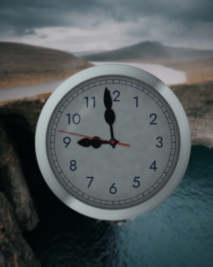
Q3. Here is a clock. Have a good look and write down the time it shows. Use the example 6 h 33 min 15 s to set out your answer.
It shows 8 h 58 min 47 s
